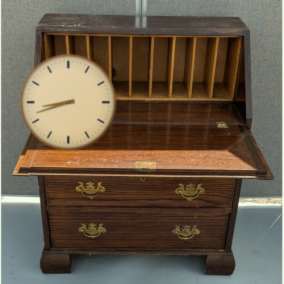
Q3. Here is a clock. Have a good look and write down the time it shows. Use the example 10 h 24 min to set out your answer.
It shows 8 h 42 min
